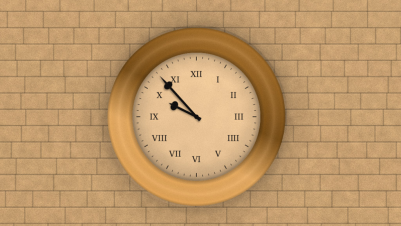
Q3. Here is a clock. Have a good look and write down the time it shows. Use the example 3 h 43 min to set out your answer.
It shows 9 h 53 min
